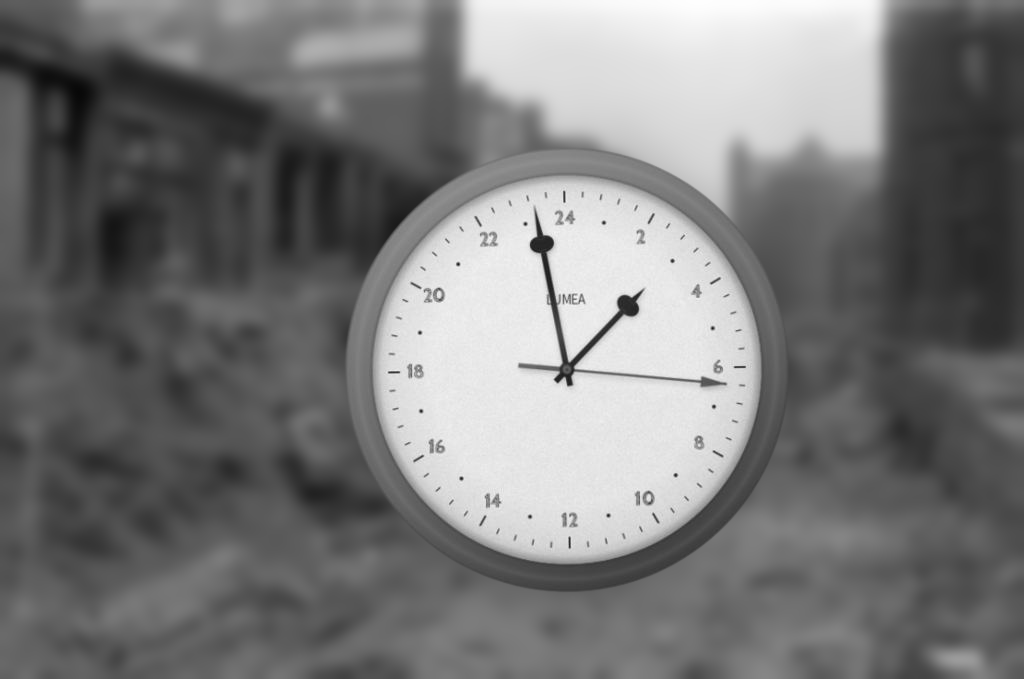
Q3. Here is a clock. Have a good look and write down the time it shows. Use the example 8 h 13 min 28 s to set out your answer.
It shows 2 h 58 min 16 s
